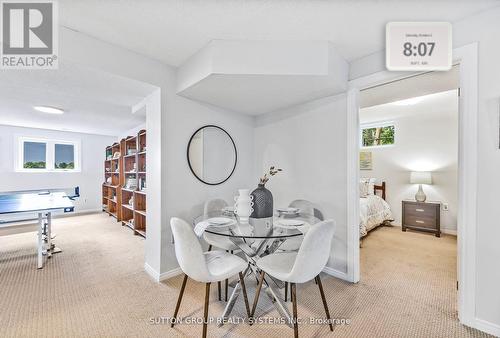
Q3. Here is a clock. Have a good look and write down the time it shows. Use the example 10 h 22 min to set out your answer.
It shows 8 h 07 min
